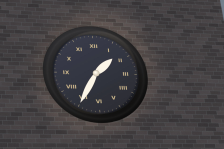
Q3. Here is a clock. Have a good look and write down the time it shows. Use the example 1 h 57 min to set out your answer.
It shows 1 h 35 min
